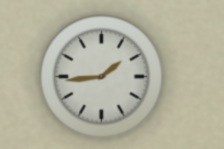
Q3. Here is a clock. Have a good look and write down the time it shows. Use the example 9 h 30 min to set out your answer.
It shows 1 h 44 min
